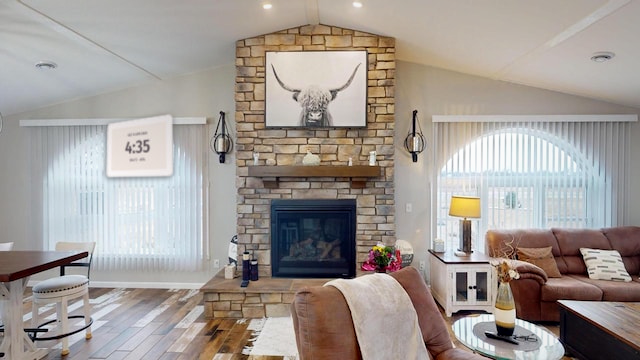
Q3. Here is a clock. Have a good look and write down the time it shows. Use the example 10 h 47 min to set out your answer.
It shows 4 h 35 min
